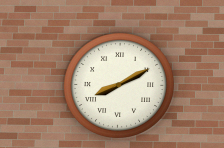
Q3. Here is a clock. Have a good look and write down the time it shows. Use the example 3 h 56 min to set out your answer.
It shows 8 h 10 min
